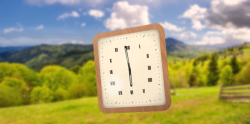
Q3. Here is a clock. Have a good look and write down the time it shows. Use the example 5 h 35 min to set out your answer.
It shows 5 h 59 min
